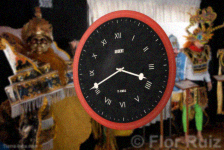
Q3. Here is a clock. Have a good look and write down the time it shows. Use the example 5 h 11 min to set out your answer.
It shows 3 h 41 min
